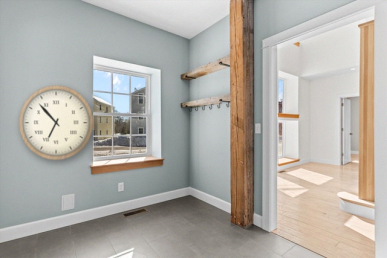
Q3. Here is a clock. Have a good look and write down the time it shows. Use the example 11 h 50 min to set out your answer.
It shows 6 h 53 min
